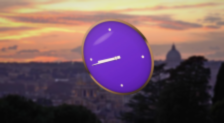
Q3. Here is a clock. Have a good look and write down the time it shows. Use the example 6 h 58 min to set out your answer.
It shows 8 h 43 min
